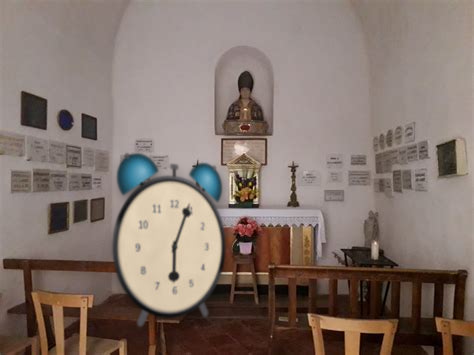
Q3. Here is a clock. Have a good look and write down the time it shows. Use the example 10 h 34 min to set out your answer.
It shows 6 h 04 min
